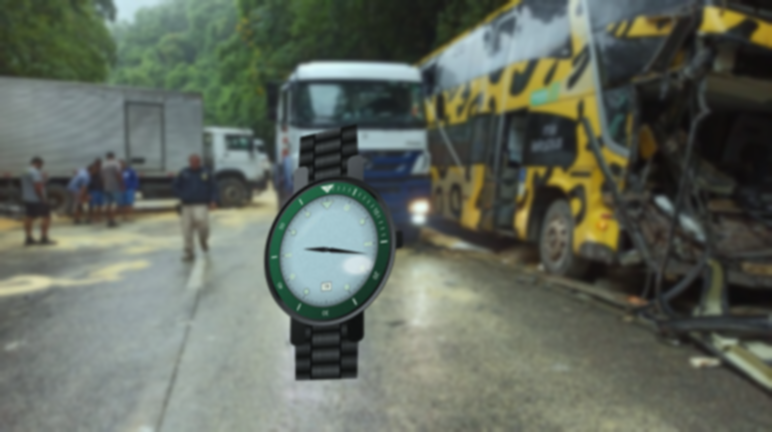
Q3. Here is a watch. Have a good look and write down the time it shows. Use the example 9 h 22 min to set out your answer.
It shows 9 h 17 min
